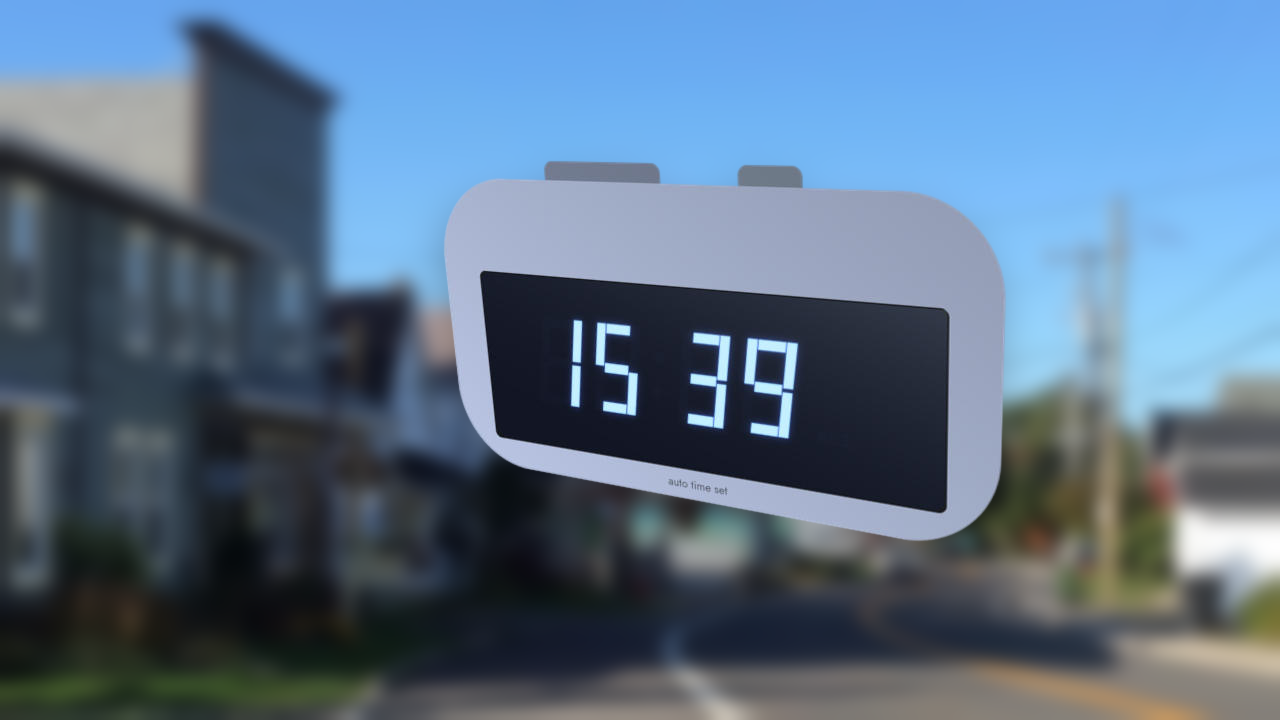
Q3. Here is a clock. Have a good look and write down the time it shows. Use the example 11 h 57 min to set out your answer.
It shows 15 h 39 min
